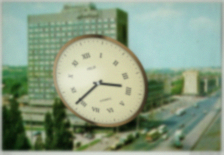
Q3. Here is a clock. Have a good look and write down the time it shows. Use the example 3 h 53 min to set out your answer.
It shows 3 h 41 min
